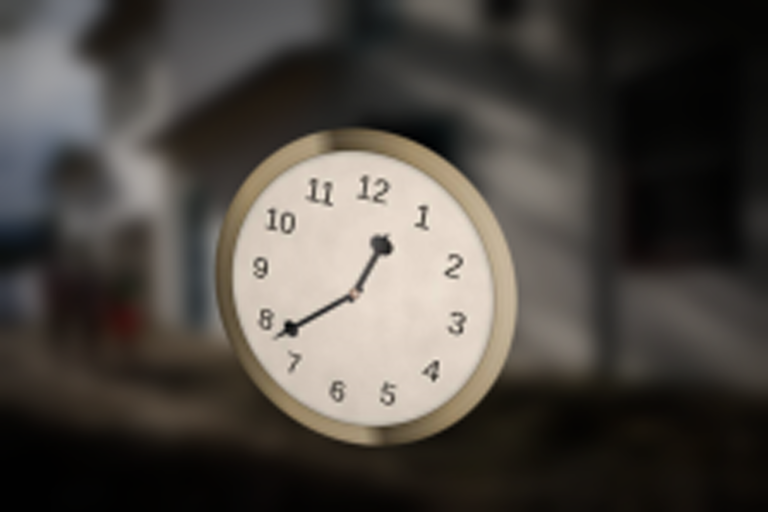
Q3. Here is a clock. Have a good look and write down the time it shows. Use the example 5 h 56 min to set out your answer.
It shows 12 h 38 min
